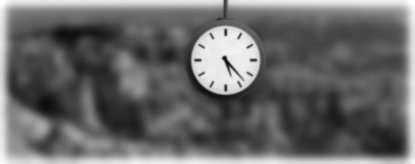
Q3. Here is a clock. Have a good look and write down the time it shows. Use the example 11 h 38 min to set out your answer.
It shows 5 h 23 min
